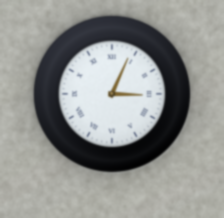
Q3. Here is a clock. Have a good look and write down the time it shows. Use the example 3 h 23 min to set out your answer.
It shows 3 h 04 min
